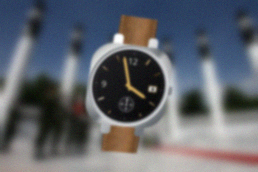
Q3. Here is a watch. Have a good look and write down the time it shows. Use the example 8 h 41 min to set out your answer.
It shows 3 h 57 min
